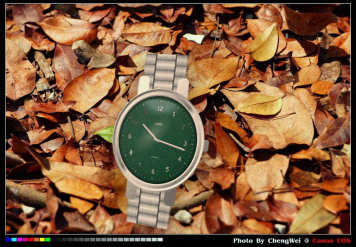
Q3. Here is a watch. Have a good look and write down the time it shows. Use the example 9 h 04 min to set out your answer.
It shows 10 h 17 min
